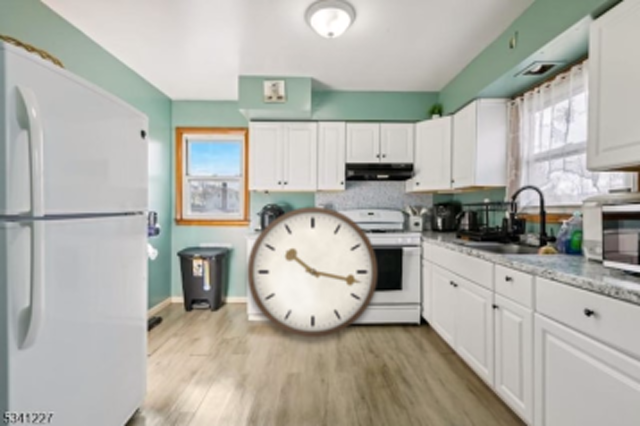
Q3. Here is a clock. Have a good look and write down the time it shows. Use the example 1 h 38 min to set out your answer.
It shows 10 h 17 min
